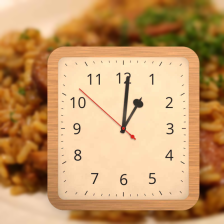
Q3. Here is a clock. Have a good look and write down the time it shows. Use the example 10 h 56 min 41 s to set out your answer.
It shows 1 h 00 min 52 s
